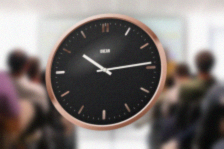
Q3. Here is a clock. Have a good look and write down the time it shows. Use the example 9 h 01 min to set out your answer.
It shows 10 h 14 min
